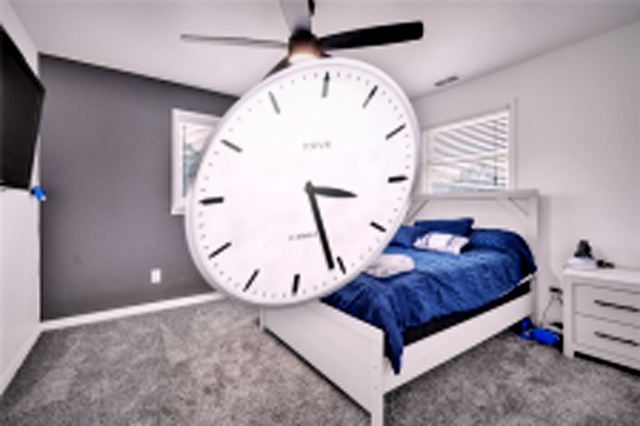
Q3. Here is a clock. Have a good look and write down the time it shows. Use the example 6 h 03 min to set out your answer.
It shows 3 h 26 min
